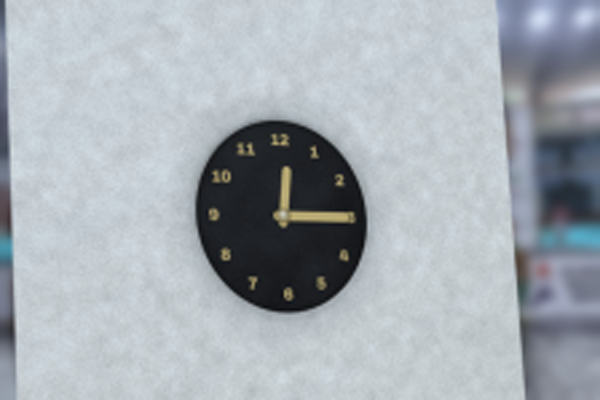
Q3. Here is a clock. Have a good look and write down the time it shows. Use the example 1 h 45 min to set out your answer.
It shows 12 h 15 min
